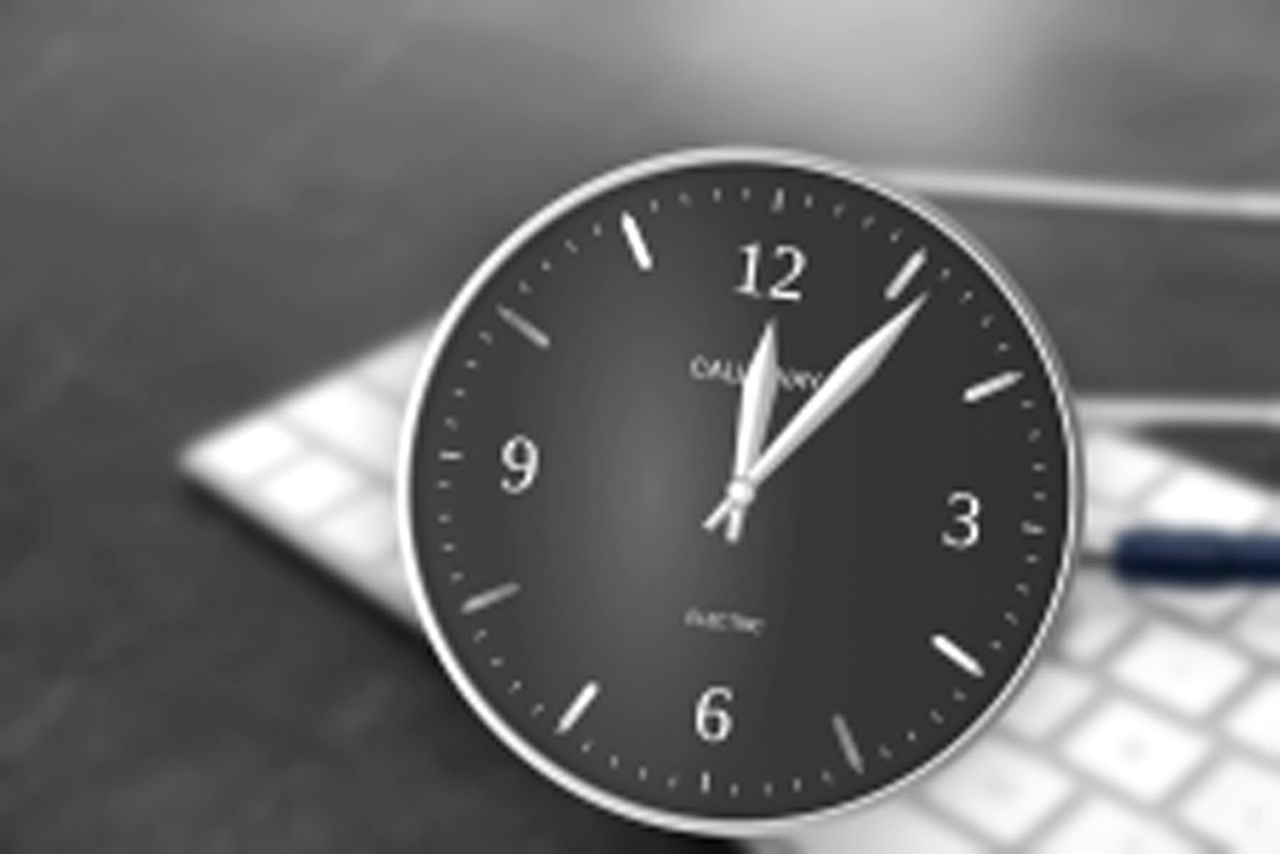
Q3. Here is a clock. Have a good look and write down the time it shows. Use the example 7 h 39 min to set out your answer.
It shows 12 h 06 min
